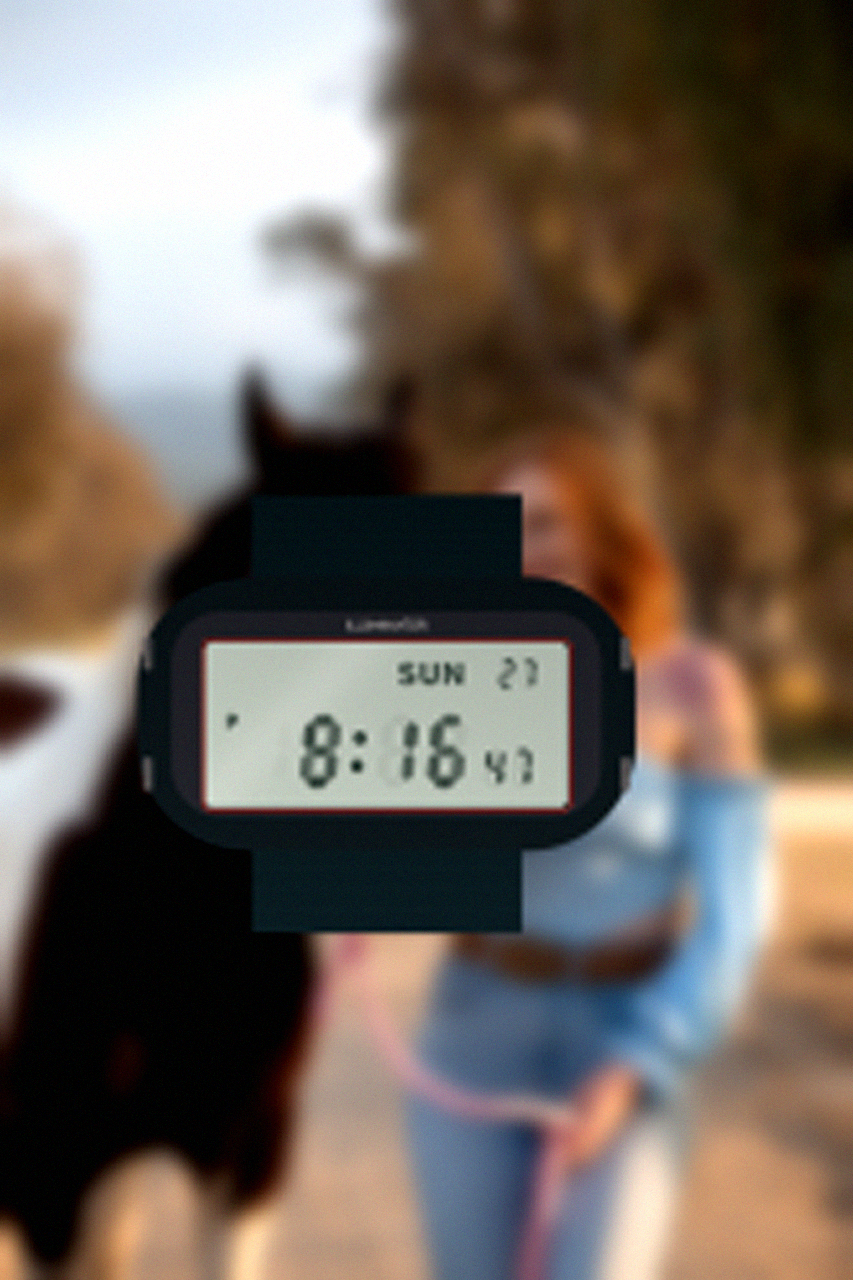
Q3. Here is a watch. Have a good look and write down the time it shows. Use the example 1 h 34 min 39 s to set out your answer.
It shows 8 h 16 min 47 s
